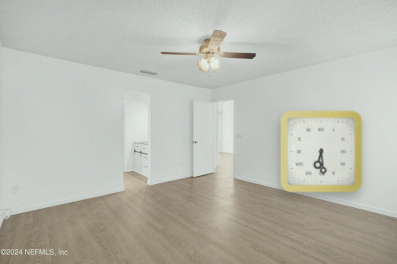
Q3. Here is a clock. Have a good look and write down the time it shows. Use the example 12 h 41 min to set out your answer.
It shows 6 h 29 min
